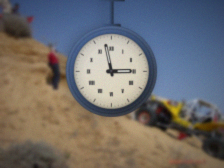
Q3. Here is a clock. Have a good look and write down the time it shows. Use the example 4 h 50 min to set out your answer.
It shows 2 h 58 min
